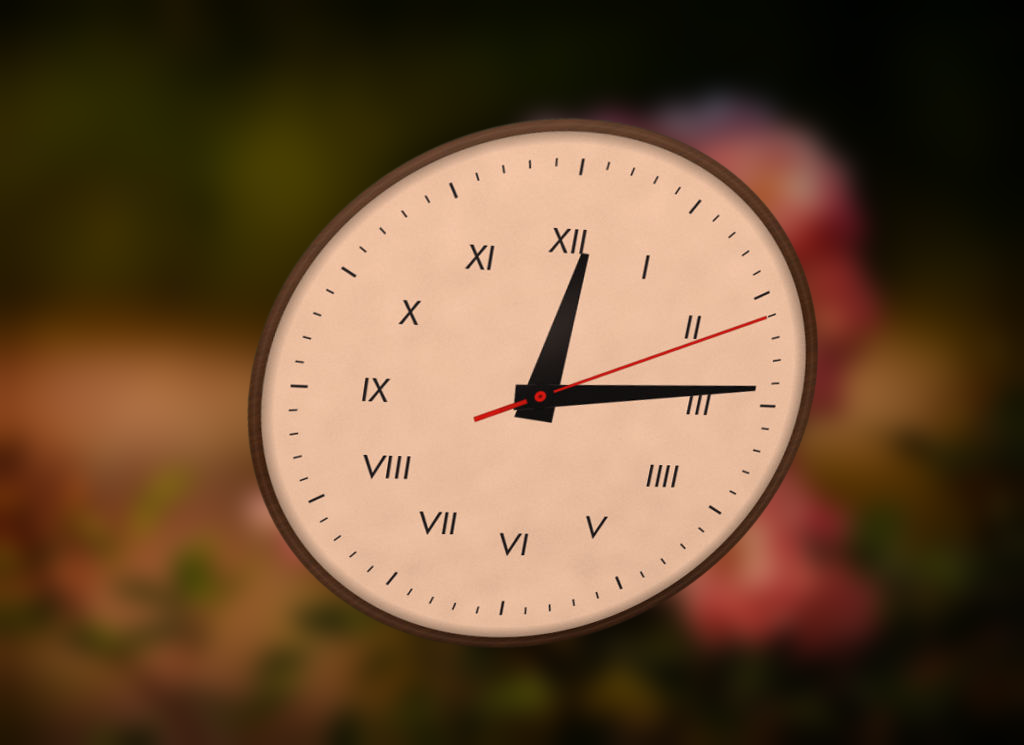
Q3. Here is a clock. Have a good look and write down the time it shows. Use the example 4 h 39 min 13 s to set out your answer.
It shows 12 h 14 min 11 s
